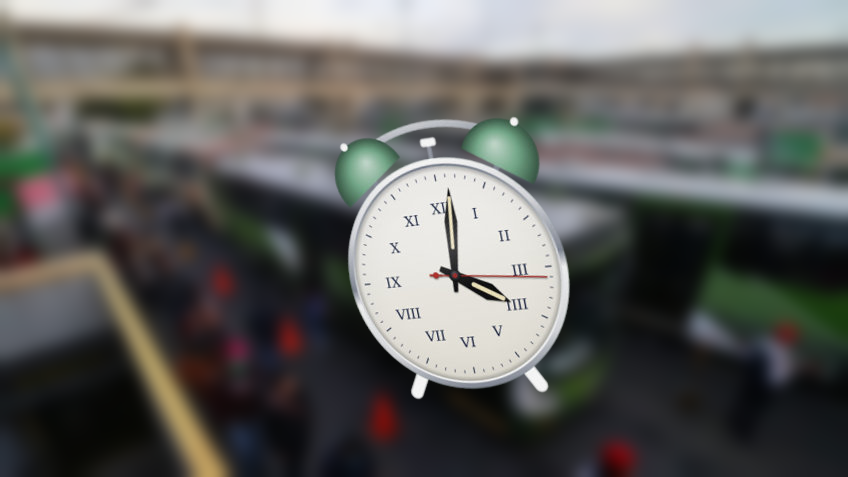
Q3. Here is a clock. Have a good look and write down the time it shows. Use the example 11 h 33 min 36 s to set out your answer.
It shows 4 h 01 min 16 s
